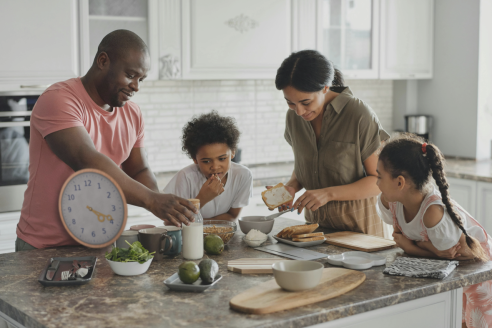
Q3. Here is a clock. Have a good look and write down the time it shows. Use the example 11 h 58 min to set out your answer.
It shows 4 h 19 min
